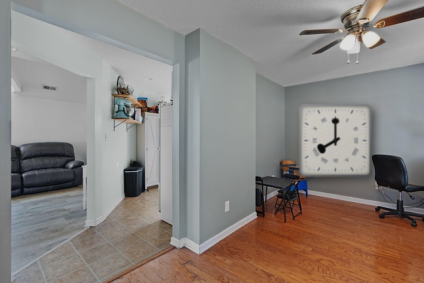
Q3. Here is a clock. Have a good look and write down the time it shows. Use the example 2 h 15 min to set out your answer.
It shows 8 h 00 min
